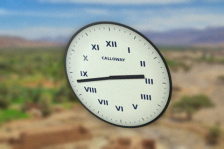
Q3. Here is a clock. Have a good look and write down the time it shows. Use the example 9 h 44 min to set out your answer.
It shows 2 h 43 min
